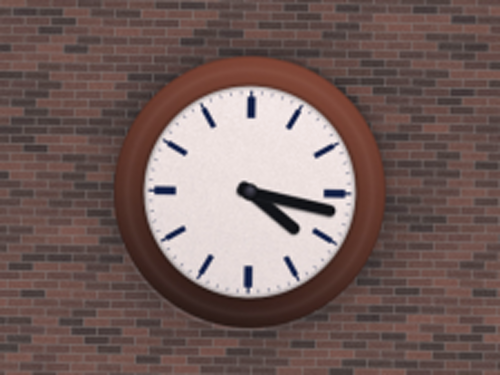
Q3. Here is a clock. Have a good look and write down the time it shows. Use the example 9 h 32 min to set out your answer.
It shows 4 h 17 min
